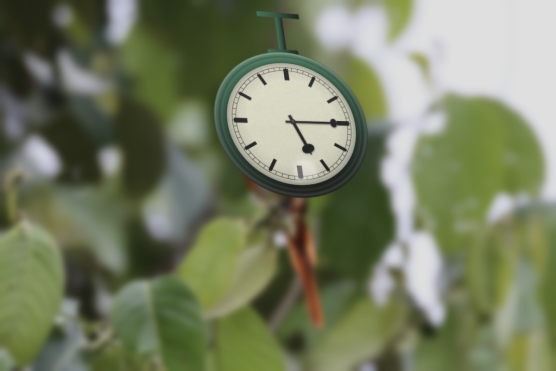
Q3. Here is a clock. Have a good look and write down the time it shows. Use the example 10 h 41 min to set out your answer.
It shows 5 h 15 min
